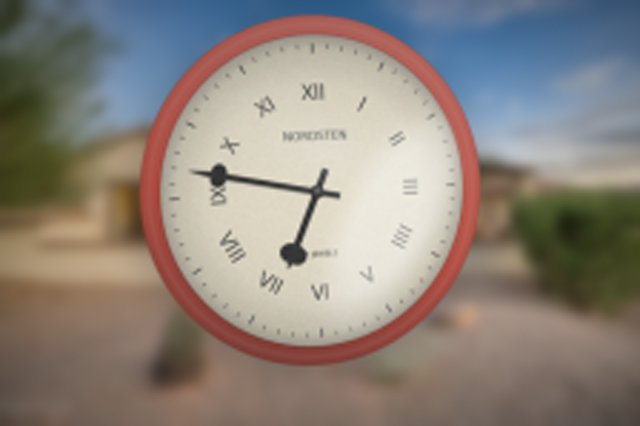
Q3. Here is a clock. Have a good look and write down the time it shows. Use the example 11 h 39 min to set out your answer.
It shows 6 h 47 min
